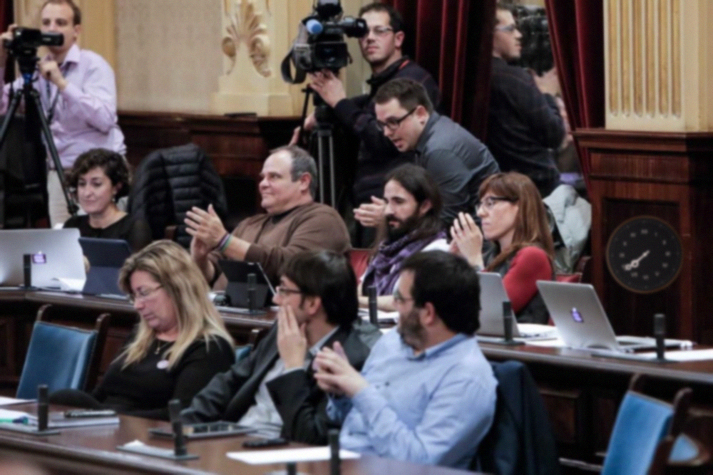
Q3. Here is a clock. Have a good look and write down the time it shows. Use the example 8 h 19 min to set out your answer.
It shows 7 h 39 min
